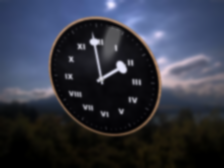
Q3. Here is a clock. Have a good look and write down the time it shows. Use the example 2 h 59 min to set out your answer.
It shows 1 h 59 min
